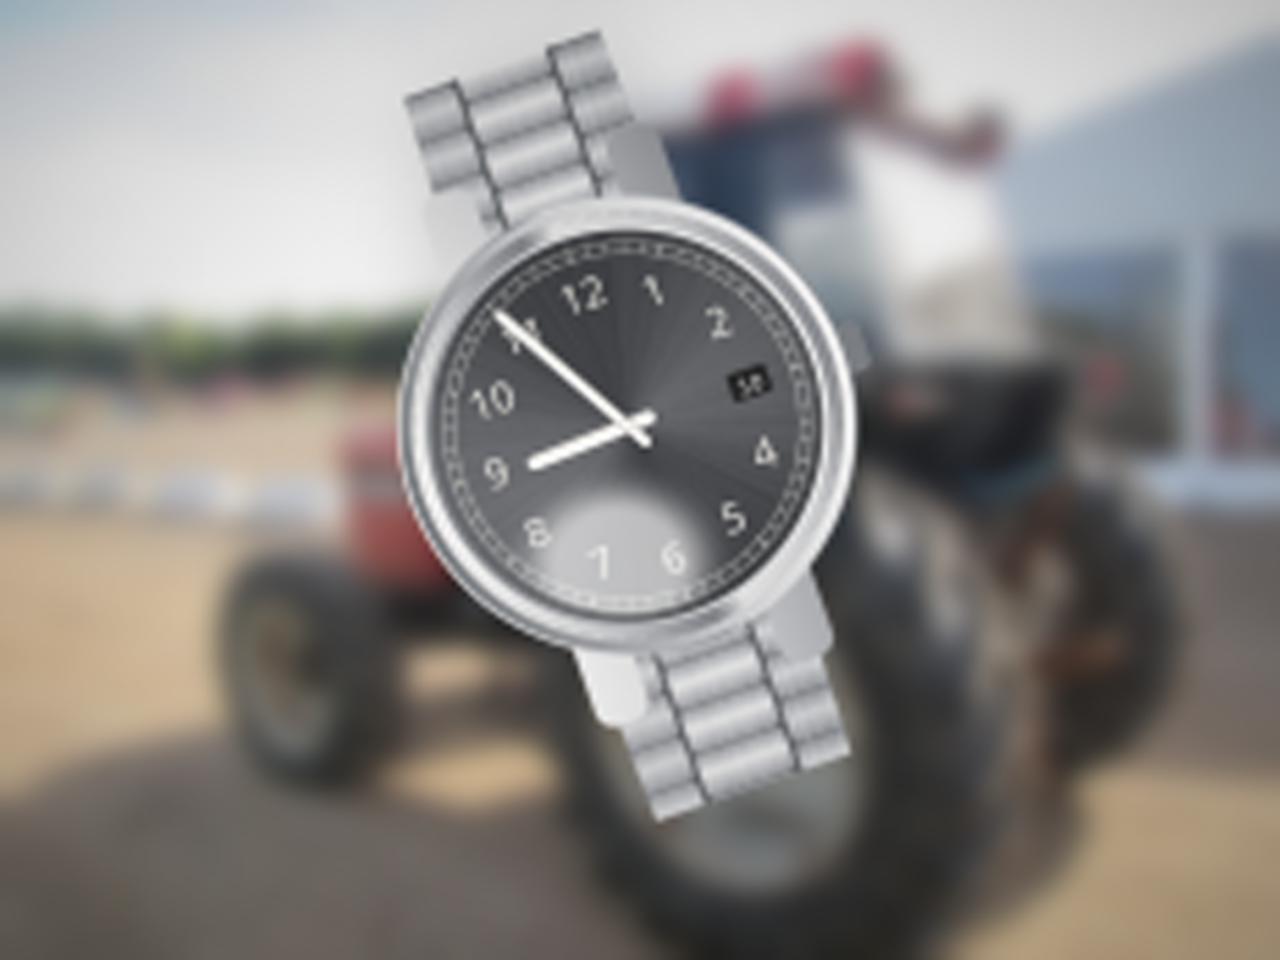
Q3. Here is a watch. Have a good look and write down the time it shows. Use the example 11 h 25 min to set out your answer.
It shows 8 h 55 min
